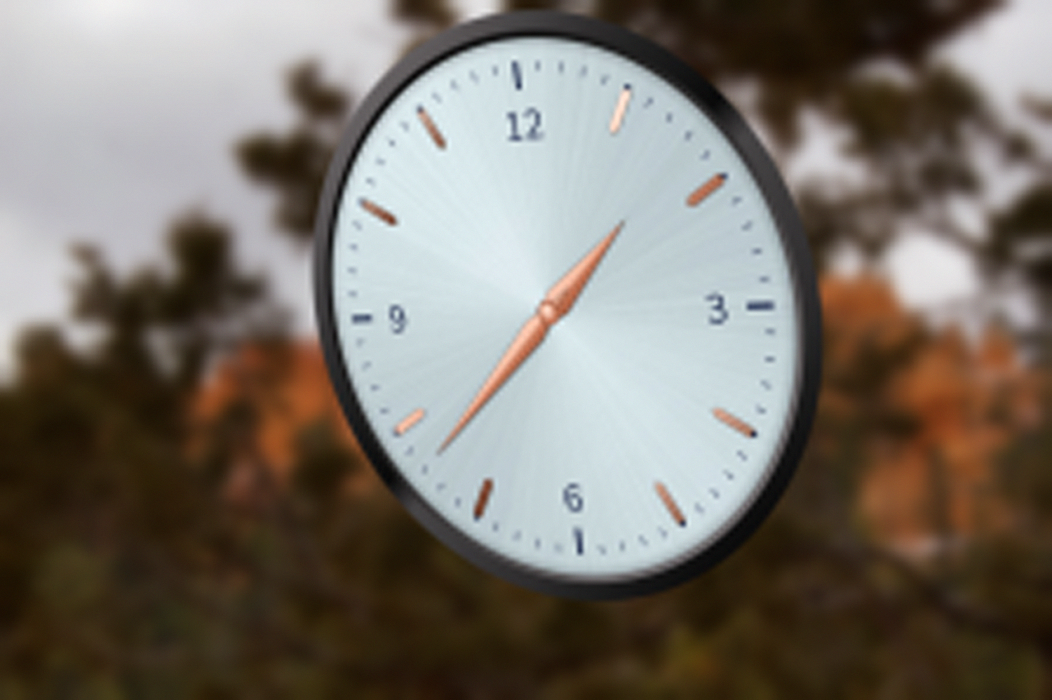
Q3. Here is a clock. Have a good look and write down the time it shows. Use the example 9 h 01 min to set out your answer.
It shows 1 h 38 min
